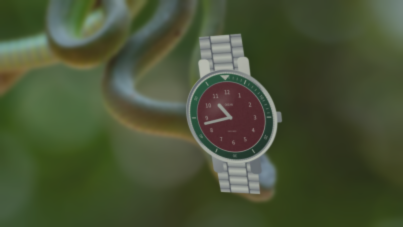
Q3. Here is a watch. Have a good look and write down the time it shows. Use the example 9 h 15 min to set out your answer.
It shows 10 h 43 min
